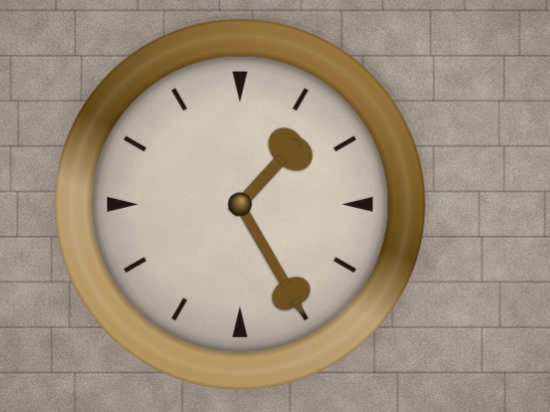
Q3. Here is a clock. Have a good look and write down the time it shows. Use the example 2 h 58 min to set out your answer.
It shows 1 h 25 min
